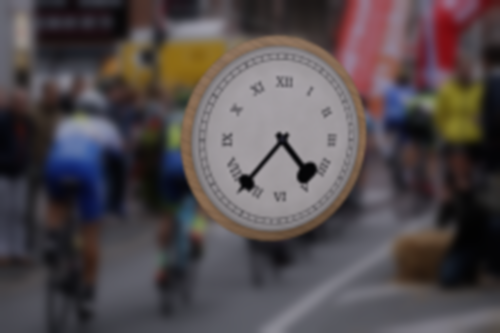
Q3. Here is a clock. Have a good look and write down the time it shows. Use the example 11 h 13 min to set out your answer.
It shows 4 h 37 min
